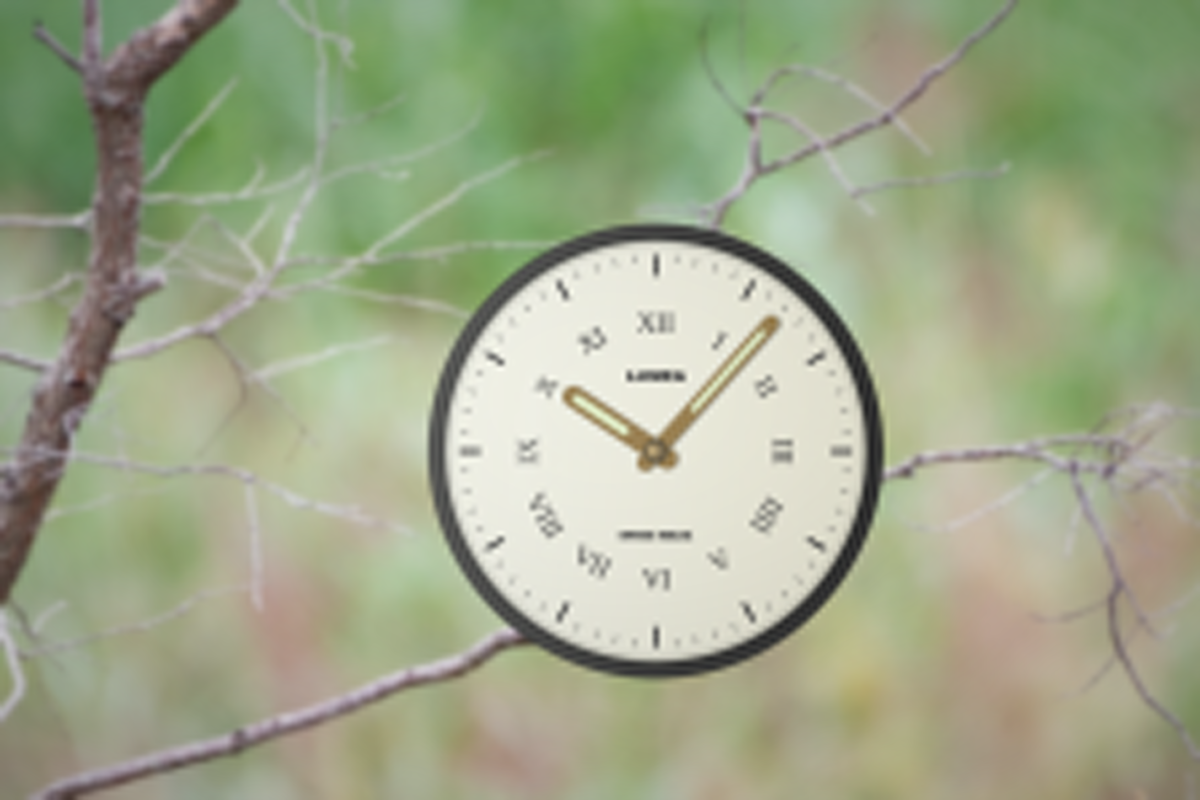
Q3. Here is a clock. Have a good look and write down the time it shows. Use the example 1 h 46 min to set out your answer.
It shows 10 h 07 min
